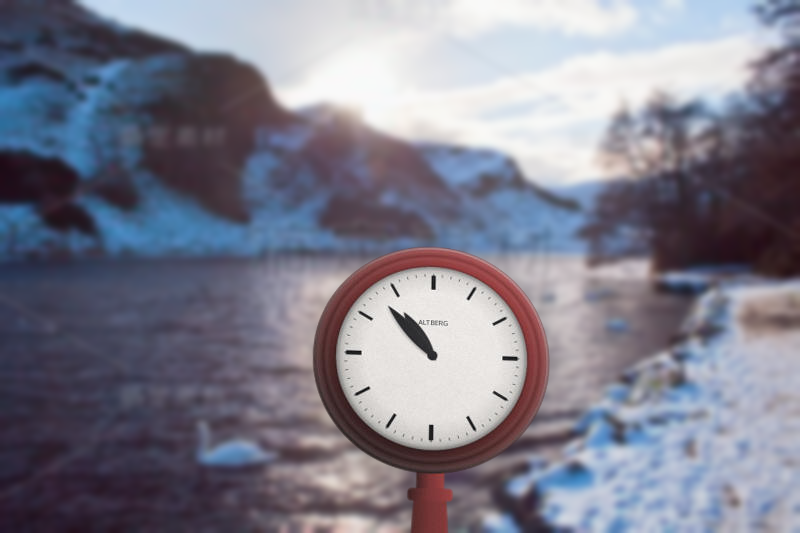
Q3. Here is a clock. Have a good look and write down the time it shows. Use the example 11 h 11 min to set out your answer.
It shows 10 h 53 min
